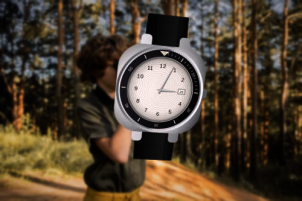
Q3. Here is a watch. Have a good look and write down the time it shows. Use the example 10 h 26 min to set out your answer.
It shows 3 h 04 min
